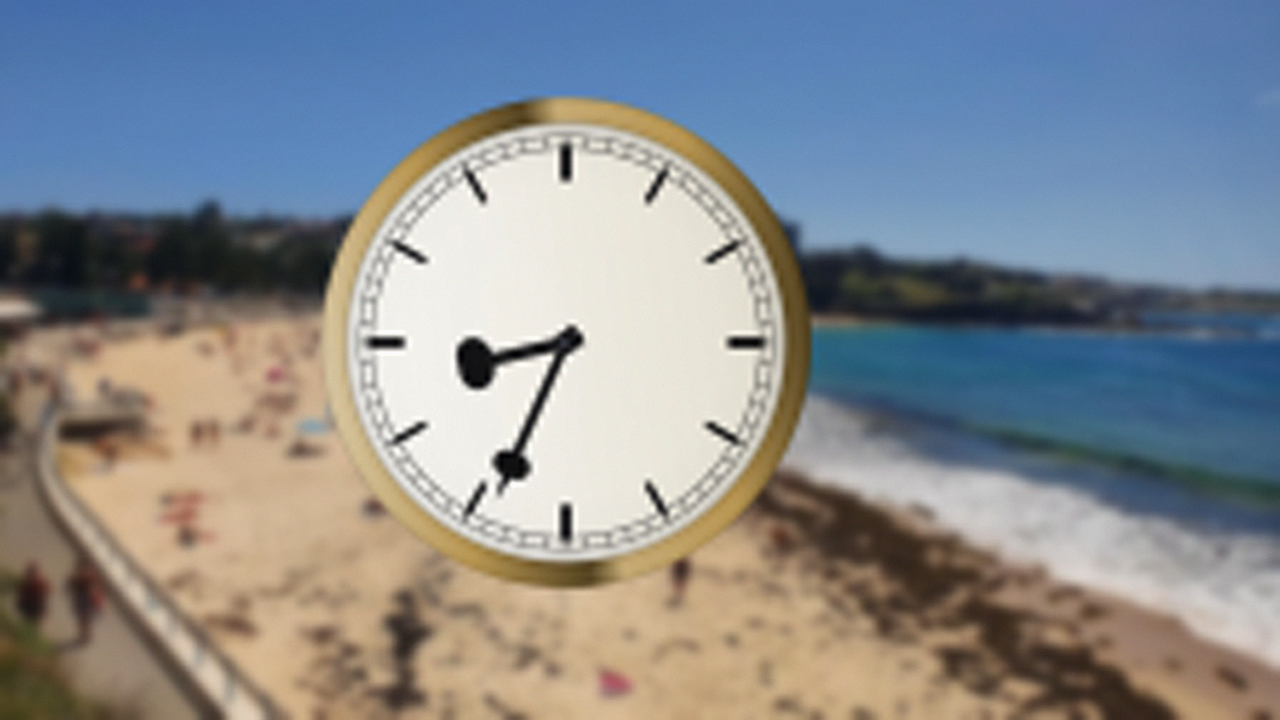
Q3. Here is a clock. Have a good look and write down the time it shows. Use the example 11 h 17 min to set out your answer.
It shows 8 h 34 min
